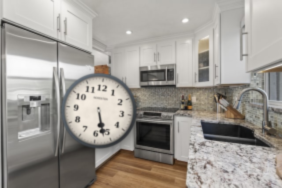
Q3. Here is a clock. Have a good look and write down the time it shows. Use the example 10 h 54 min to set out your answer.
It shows 5 h 27 min
